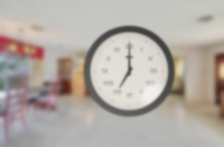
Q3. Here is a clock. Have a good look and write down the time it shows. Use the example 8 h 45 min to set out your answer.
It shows 7 h 00 min
